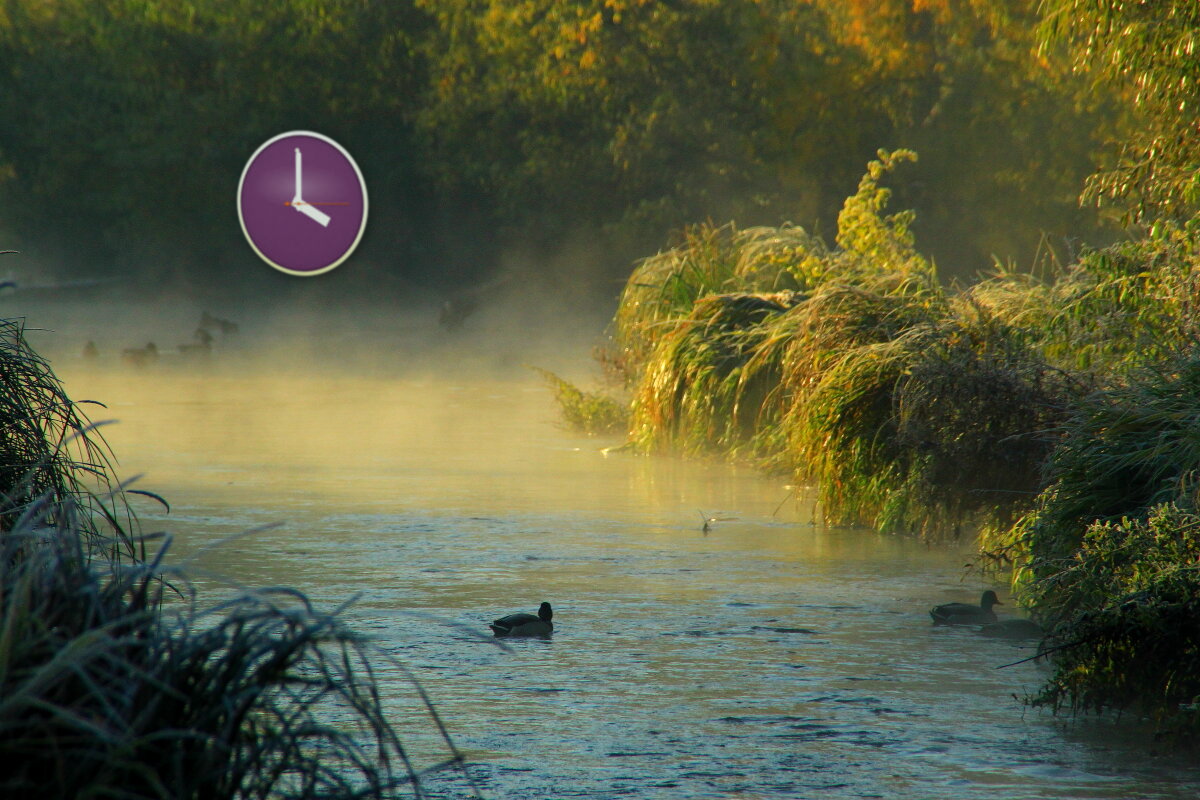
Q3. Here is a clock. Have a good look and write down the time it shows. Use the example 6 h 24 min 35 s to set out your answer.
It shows 4 h 00 min 15 s
